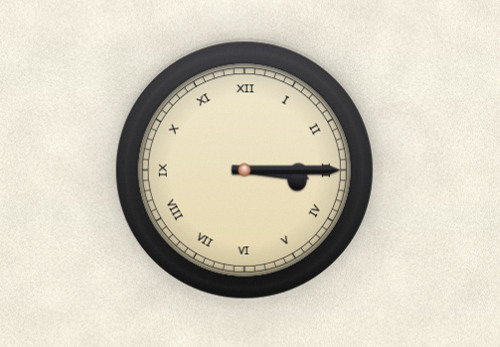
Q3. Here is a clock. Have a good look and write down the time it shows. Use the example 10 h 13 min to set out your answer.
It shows 3 h 15 min
